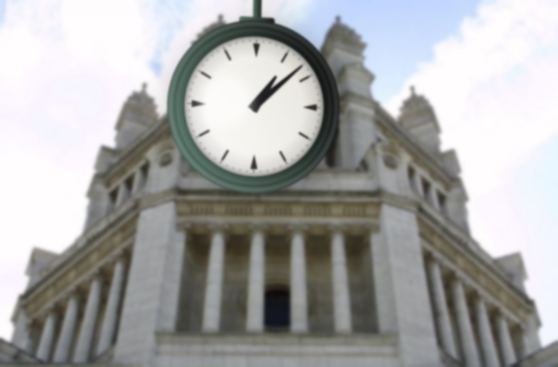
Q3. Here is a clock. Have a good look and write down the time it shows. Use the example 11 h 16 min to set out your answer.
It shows 1 h 08 min
